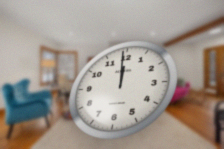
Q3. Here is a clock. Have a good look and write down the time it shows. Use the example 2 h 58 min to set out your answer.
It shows 11 h 59 min
